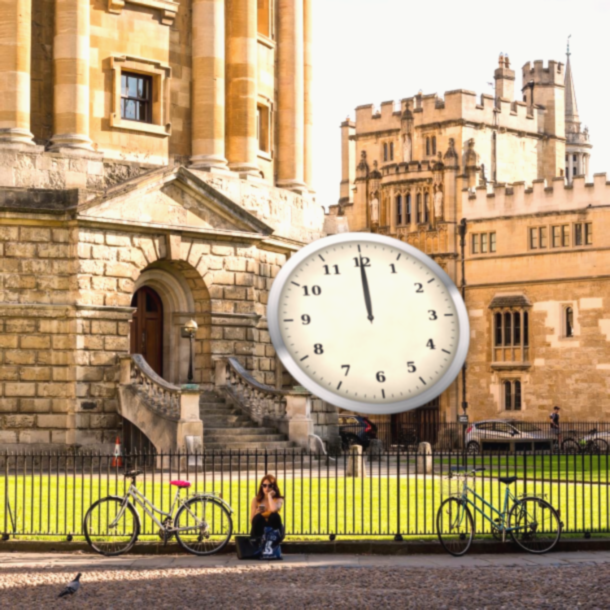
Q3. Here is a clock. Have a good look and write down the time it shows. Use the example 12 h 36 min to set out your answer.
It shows 12 h 00 min
